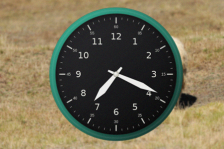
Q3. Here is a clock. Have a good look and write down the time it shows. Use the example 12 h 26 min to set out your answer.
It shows 7 h 19 min
